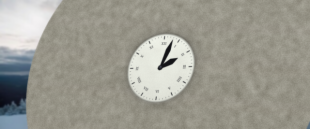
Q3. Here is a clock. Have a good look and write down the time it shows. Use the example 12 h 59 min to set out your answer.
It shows 2 h 03 min
